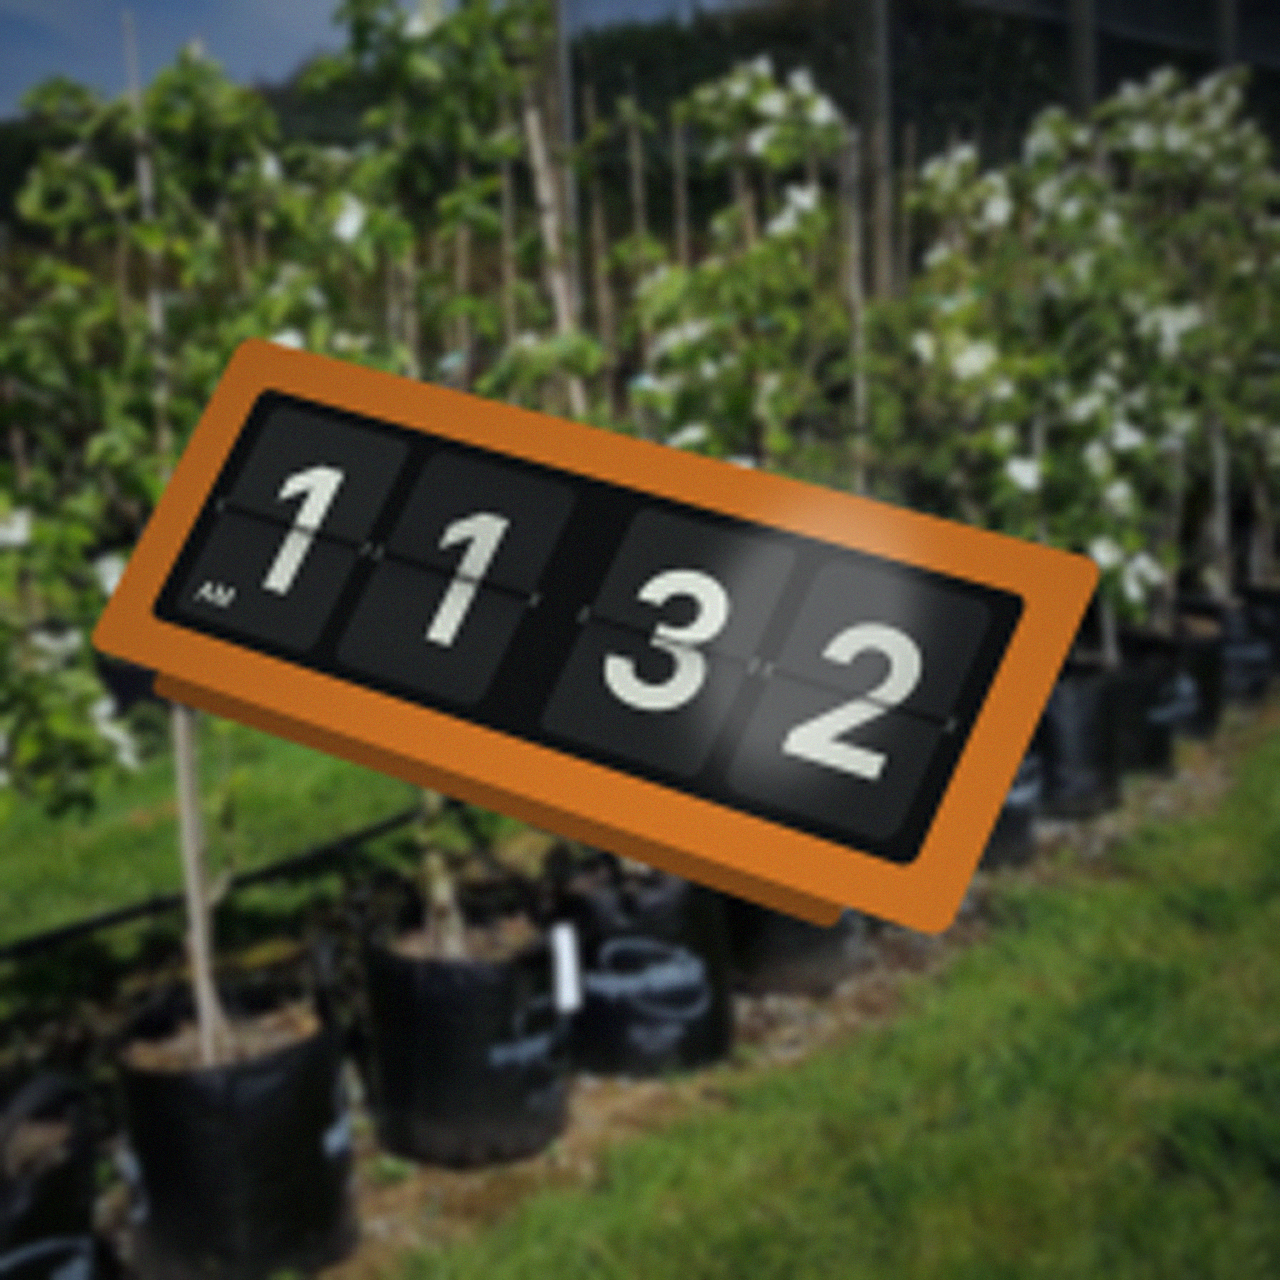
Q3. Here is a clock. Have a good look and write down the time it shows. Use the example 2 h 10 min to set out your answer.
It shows 11 h 32 min
